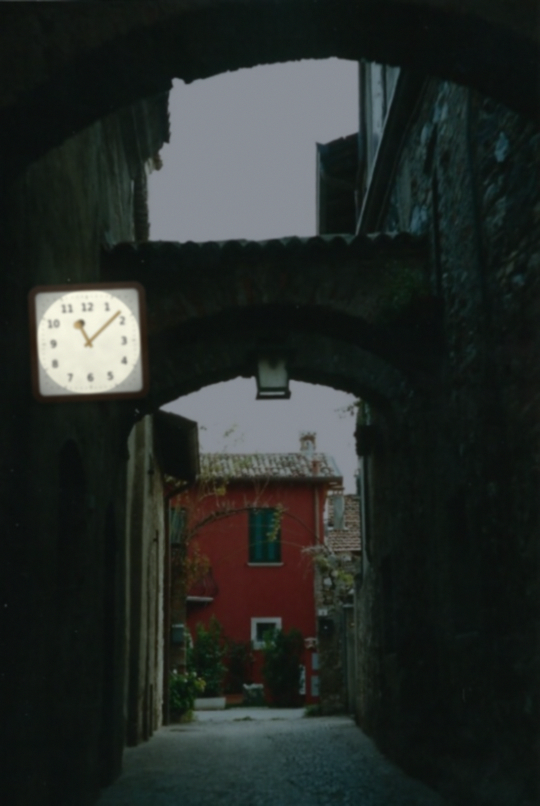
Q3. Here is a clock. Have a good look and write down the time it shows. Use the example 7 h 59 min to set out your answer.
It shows 11 h 08 min
